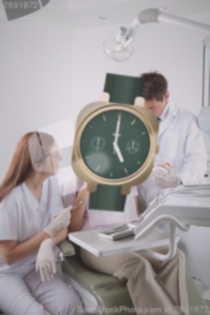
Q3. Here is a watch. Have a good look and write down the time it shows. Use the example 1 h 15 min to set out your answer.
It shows 5 h 00 min
